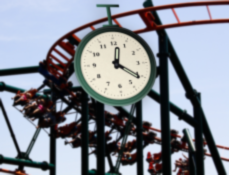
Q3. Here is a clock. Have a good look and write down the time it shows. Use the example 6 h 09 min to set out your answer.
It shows 12 h 21 min
